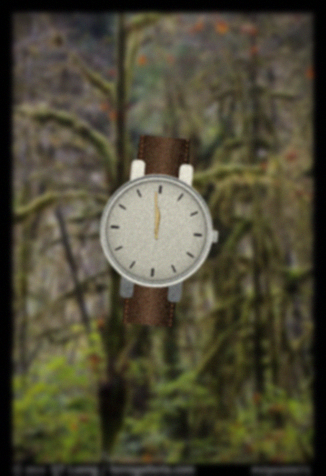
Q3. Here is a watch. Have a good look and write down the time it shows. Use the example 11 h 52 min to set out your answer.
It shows 11 h 59 min
